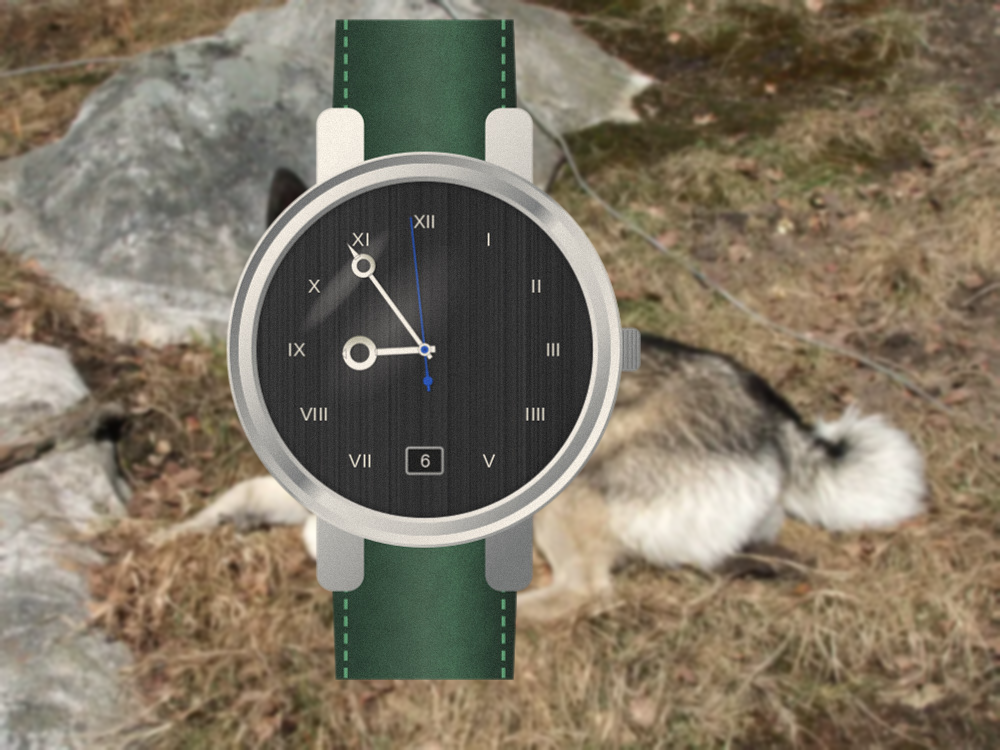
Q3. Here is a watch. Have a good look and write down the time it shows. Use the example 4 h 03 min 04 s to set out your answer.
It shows 8 h 53 min 59 s
